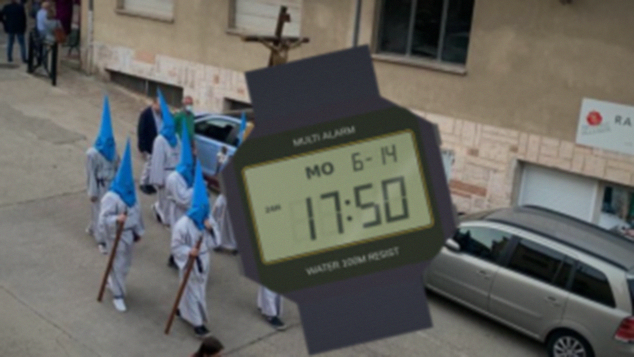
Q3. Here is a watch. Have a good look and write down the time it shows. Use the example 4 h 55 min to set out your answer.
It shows 17 h 50 min
